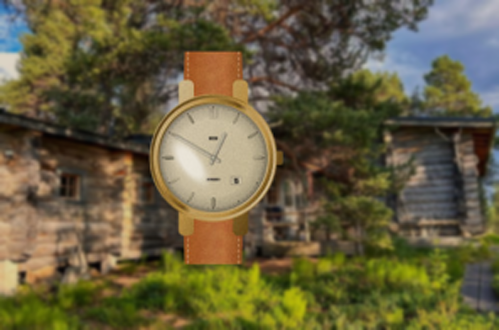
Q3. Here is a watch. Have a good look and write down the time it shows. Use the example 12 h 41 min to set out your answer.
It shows 12 h 50 min
